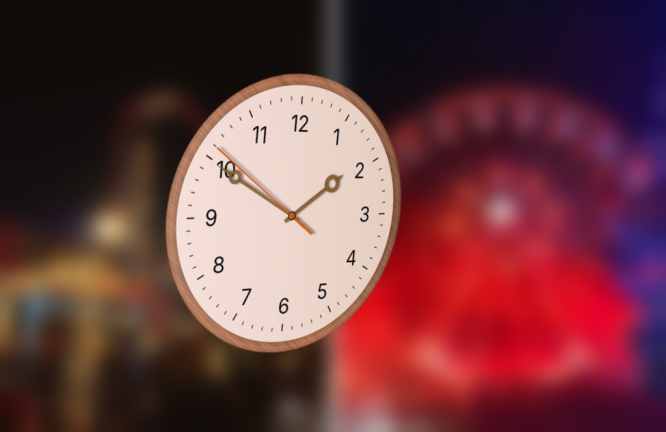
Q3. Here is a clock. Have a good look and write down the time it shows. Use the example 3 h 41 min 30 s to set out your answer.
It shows 1 h 49 min 51 s
